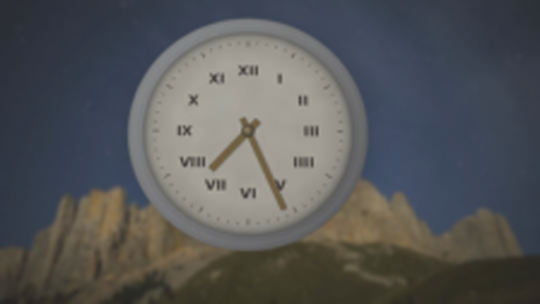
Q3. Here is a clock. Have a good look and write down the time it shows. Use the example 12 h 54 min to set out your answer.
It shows 7 h 26 min
